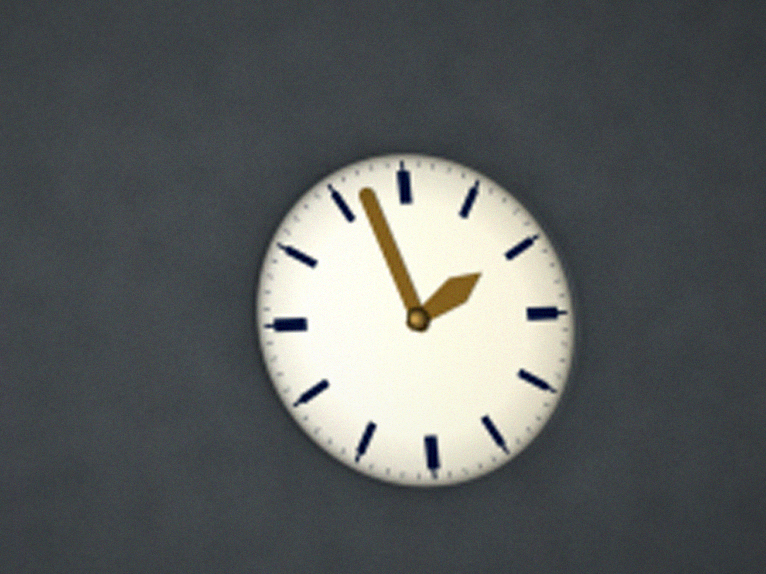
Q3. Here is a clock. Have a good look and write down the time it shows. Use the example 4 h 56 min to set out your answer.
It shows 1 h 57 min
